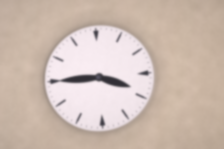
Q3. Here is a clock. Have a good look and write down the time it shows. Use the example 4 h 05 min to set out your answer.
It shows 3 h 45 min
